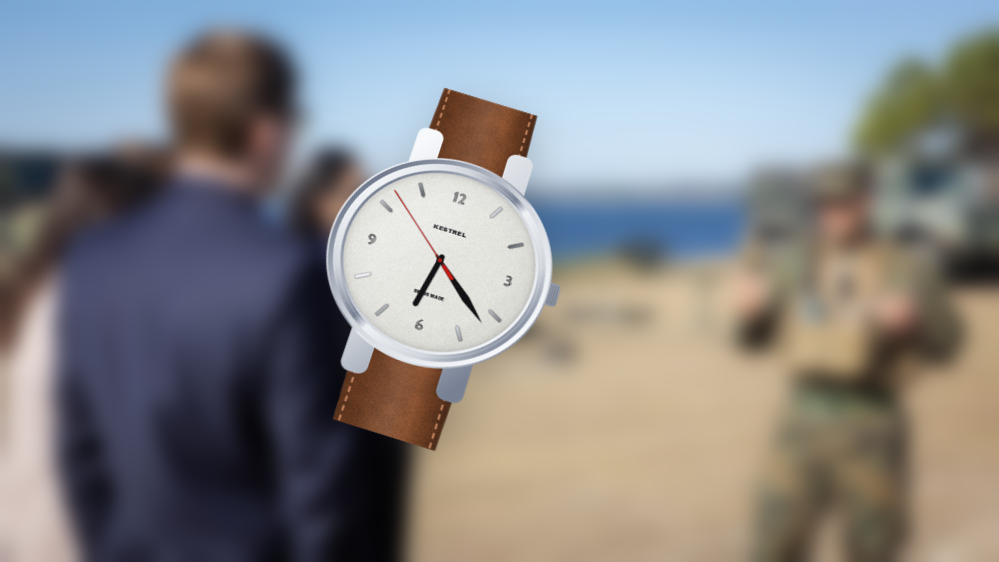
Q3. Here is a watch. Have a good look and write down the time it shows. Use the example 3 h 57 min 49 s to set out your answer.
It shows 6 h 21 min 52 s
